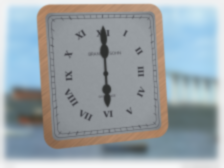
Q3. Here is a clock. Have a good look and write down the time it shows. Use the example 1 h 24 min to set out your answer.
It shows 6 h 00 min
